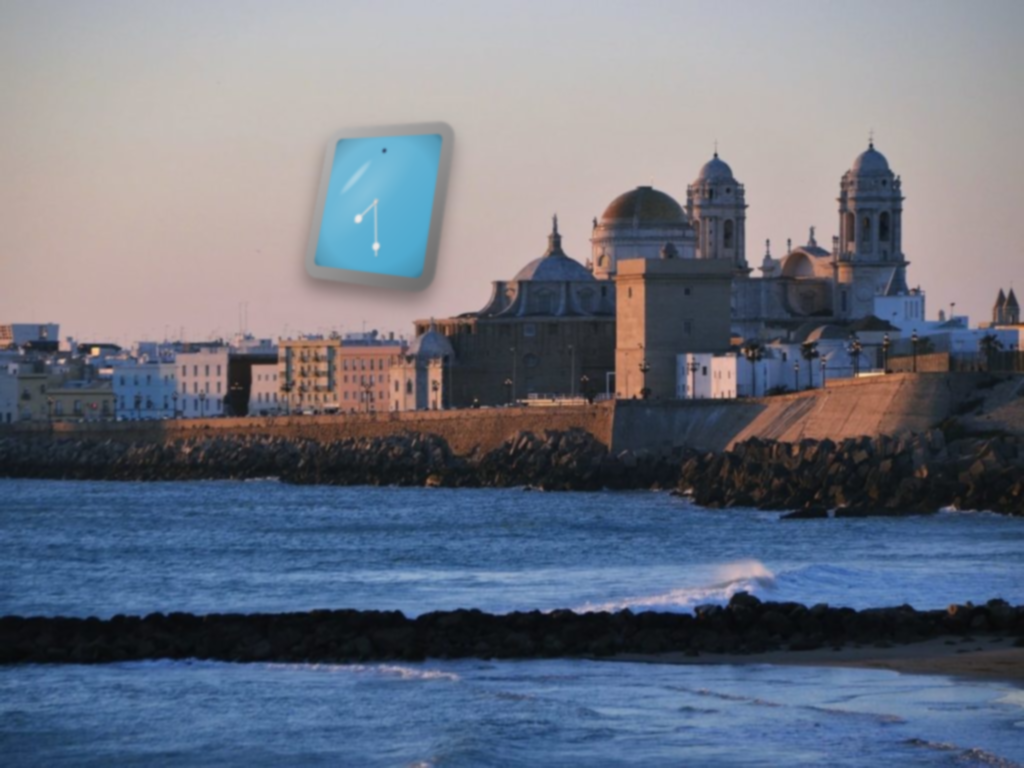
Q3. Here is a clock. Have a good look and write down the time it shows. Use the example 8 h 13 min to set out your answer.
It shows 7 h 28 min
